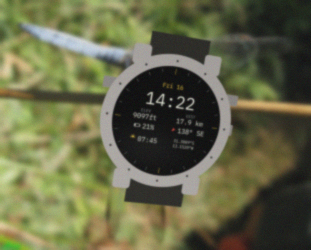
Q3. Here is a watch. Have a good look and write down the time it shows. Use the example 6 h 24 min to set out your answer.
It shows 14 h 22 min
